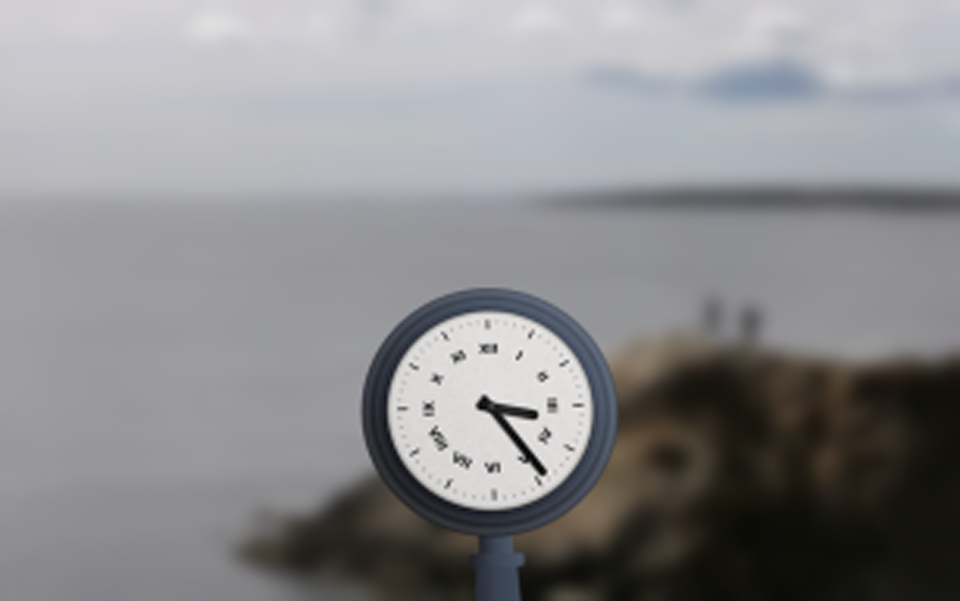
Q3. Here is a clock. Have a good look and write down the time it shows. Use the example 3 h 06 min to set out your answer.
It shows 3 h 24 min
